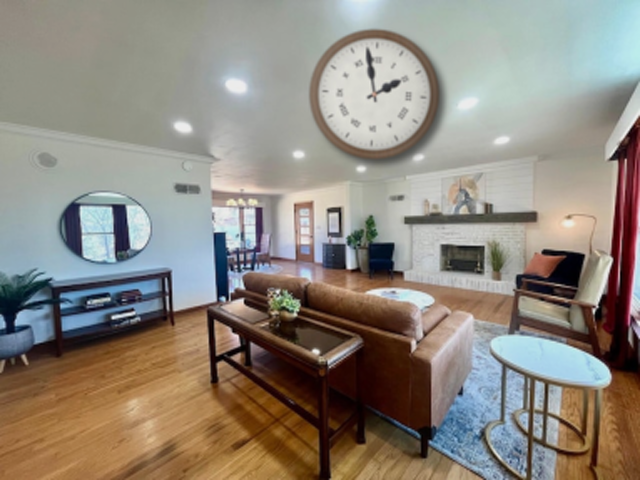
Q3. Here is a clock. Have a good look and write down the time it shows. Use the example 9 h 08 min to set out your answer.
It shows 1 h 58 min
